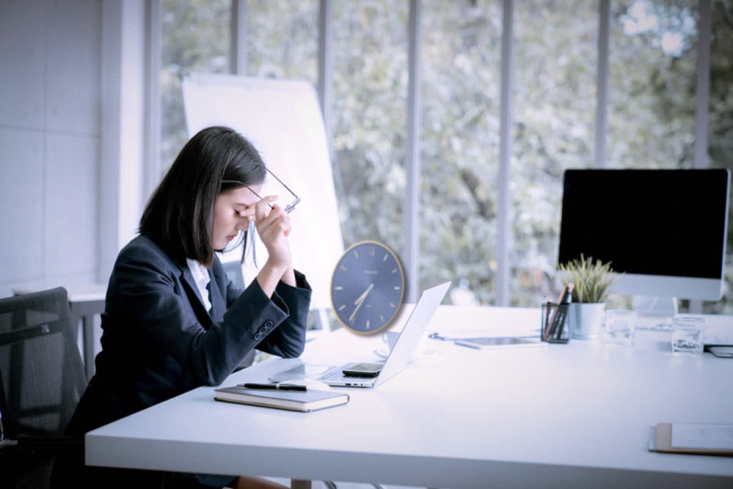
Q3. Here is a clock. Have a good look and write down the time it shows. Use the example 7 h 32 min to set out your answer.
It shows 7 h 36 min
